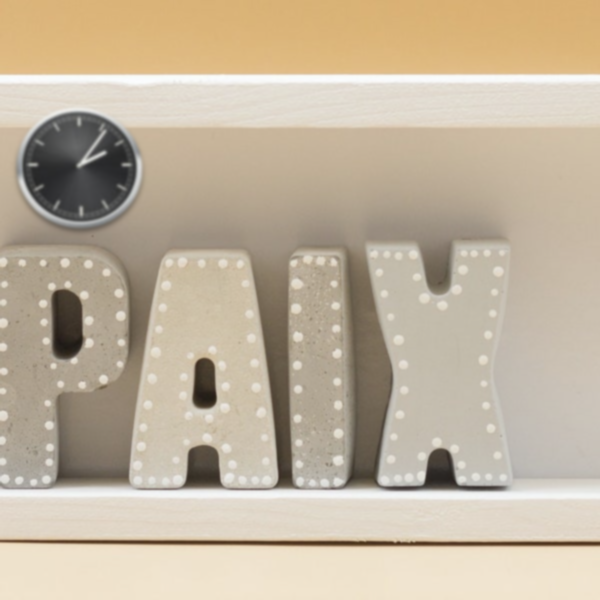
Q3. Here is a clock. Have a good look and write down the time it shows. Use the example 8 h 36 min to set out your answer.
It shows 2 h 06 min
